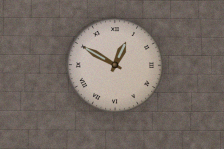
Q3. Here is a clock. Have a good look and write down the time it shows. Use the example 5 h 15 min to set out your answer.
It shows 12 h 50 min
